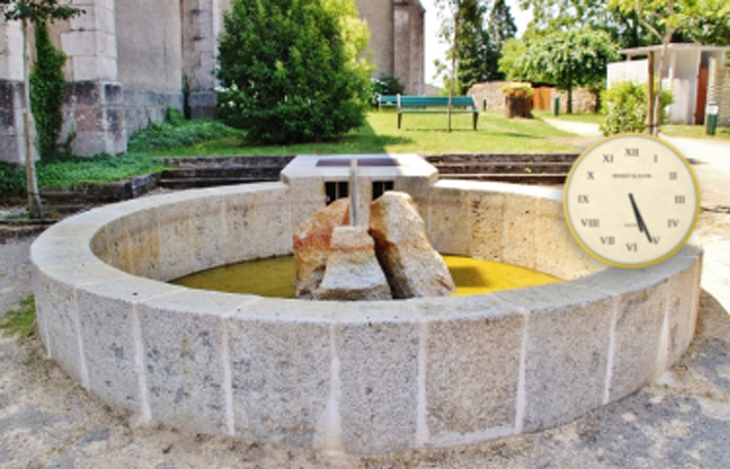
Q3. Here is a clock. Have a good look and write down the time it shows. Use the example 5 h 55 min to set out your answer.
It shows 5 h 26 min
